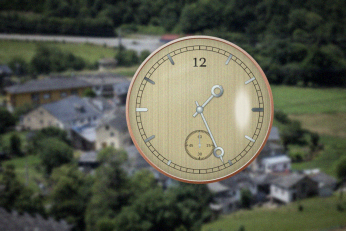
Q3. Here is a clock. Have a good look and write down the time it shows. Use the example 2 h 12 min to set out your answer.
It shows 1 h 26 min
